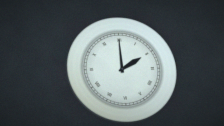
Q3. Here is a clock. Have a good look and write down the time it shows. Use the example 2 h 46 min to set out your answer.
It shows 2 h 00 min
